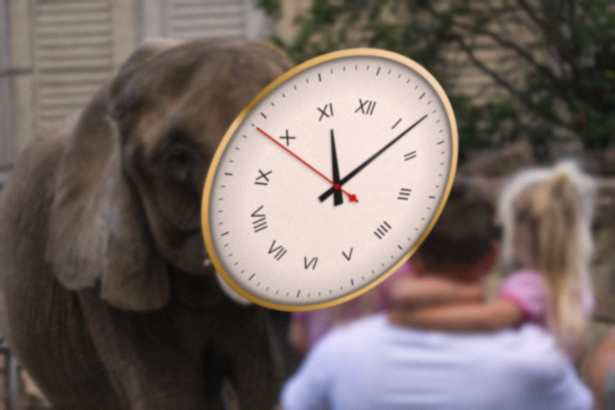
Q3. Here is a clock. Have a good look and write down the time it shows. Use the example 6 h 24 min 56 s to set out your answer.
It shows 11 h 06 min 49 s
